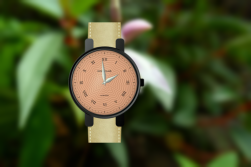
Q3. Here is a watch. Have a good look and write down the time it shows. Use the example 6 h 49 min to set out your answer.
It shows 1 h 59 min
